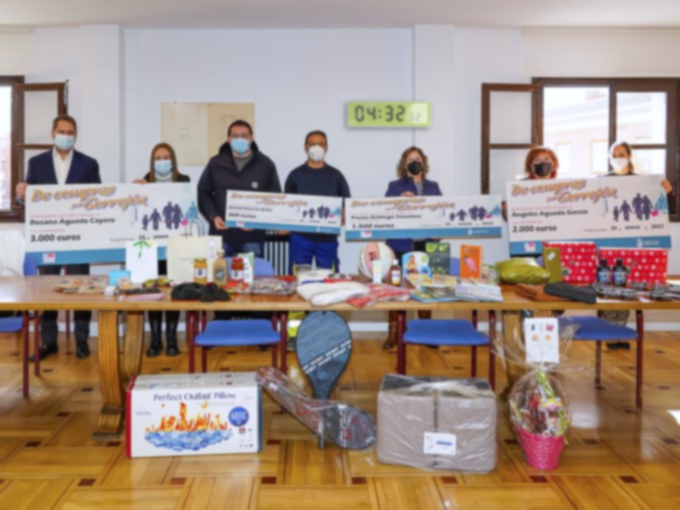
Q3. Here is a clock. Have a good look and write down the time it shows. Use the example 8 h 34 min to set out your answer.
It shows 4 h 32 min
